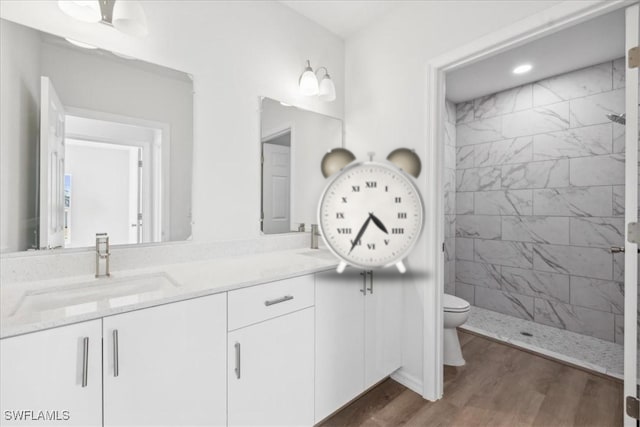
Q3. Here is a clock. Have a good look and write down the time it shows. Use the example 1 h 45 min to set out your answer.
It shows 4 h 35 min
